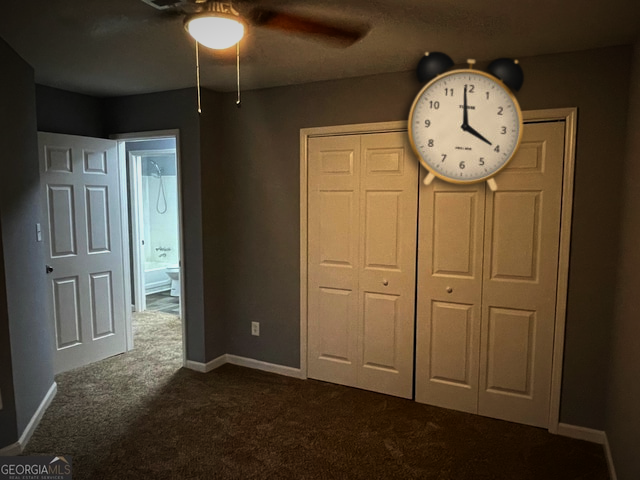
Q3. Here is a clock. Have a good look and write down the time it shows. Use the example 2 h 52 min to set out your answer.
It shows 3 h 59 min
